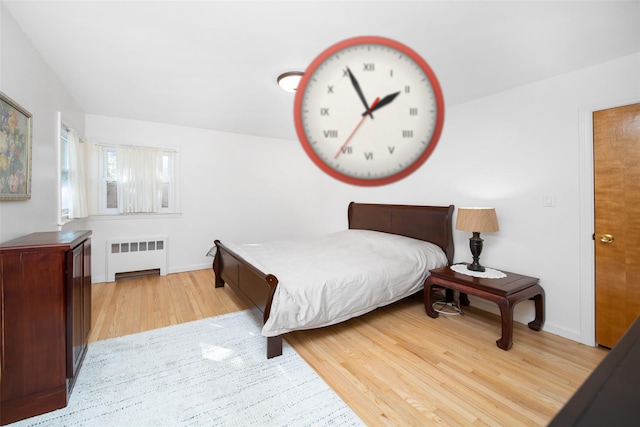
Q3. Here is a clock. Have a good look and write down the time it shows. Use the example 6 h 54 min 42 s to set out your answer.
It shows 1 h 55 min 36 s
